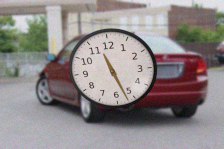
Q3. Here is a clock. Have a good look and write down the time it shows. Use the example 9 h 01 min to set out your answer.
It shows 11 h 27 min
